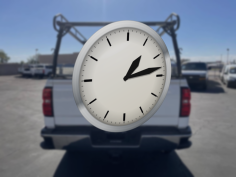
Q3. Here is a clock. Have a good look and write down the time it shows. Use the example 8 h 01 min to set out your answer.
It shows 1 h 13 min
